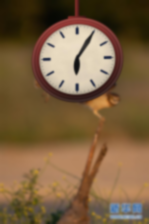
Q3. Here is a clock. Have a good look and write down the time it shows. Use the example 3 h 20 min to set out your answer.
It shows 6 h 05 min
